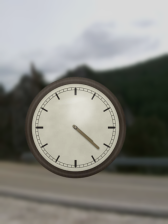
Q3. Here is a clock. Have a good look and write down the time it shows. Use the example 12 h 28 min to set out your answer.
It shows 4 h 22 min
